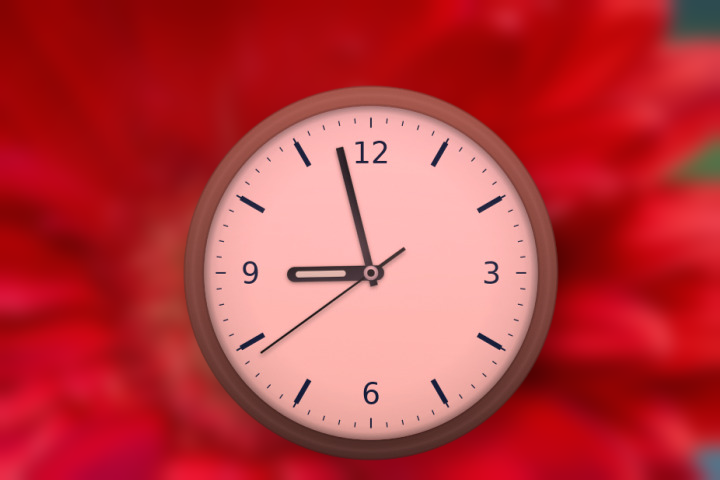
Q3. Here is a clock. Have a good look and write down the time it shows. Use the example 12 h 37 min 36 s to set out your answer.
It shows 8 h 57 min 39 s
